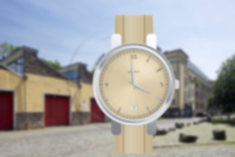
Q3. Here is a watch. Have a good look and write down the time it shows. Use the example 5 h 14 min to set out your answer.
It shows 3 h 59 min
